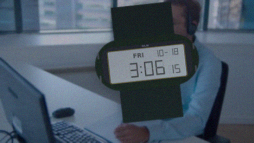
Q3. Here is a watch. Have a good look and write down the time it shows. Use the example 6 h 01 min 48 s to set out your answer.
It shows 3 h 06 min 15 s
